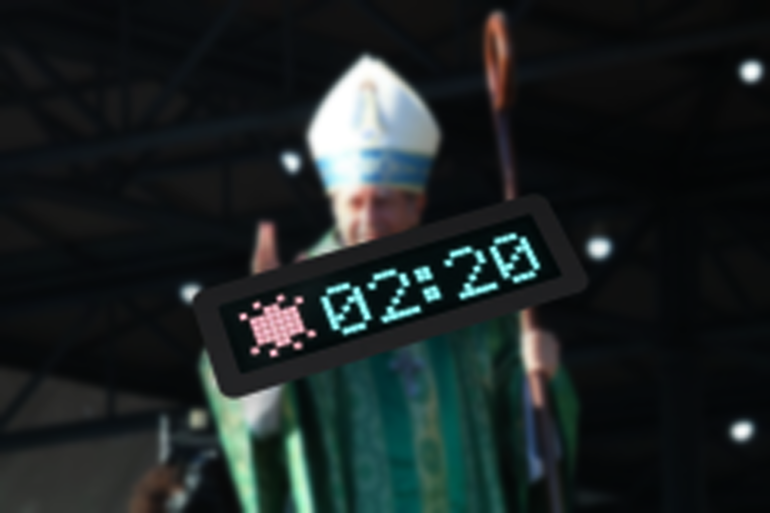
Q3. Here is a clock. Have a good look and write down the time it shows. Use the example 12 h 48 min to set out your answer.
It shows 2 h 20 min
